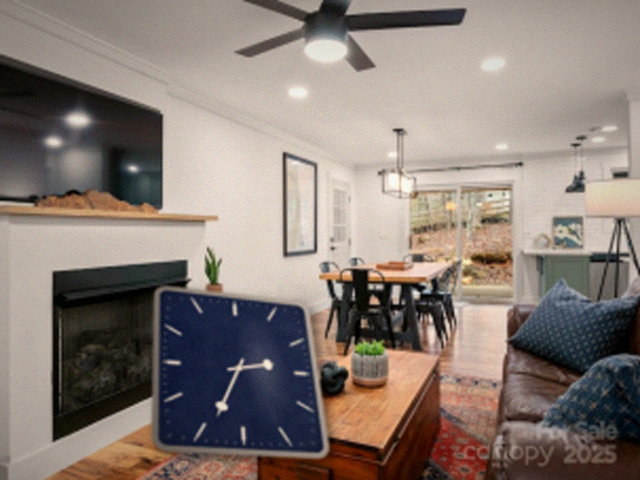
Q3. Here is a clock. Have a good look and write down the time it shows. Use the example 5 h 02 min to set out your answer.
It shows 2 h 34 min
